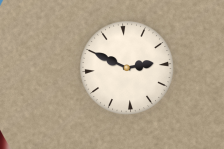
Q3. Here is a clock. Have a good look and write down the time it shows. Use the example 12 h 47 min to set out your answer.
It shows 2 h 50 min
